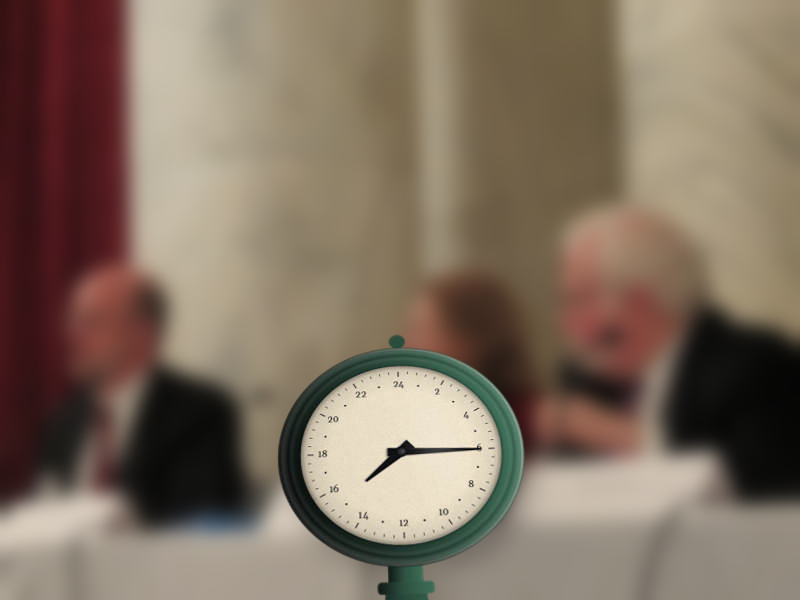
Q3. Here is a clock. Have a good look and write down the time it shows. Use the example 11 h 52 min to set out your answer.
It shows 15 h 15 min
